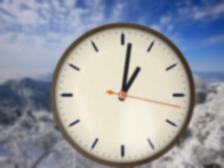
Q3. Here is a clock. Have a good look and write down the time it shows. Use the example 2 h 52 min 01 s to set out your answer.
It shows 1 h 01 min 17 s
